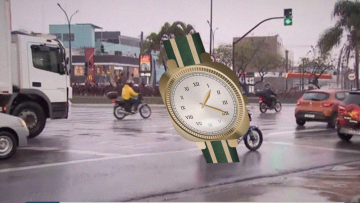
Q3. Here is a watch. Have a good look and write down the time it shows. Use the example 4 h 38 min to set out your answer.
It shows 1 h 20 min
